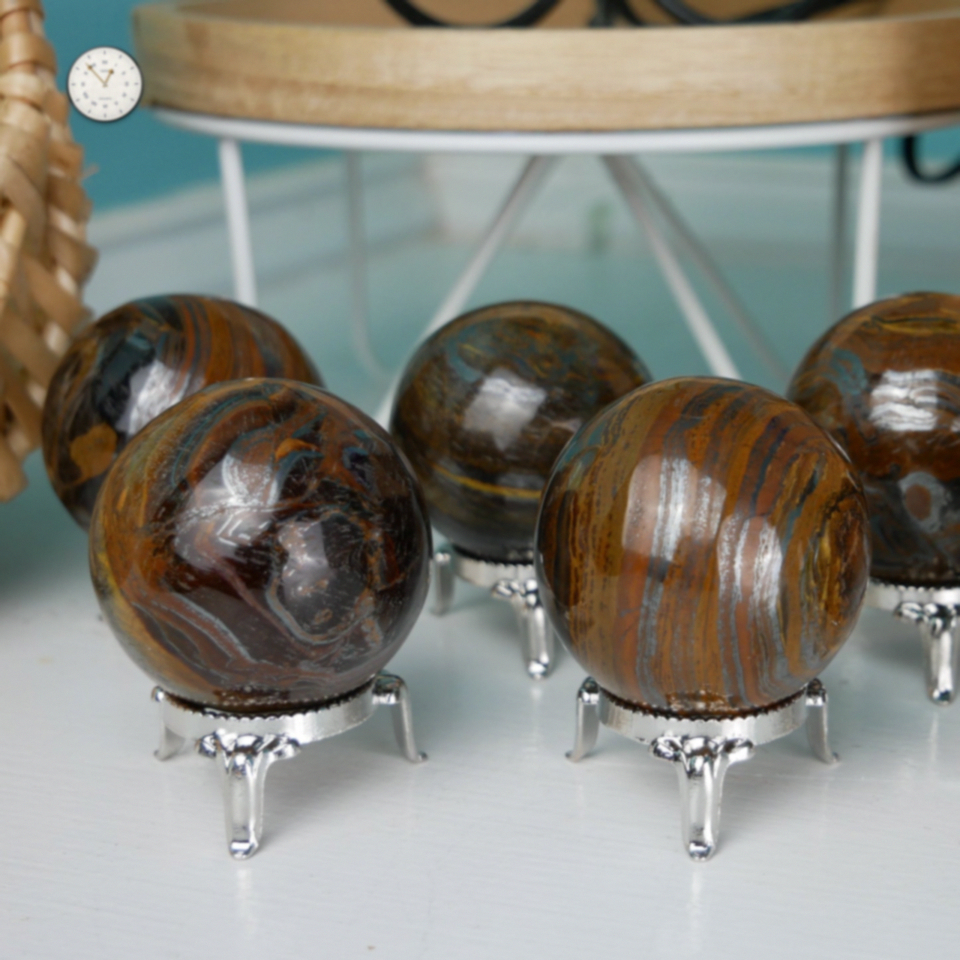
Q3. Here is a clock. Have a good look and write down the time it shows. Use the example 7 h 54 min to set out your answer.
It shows 12 h 53 min
